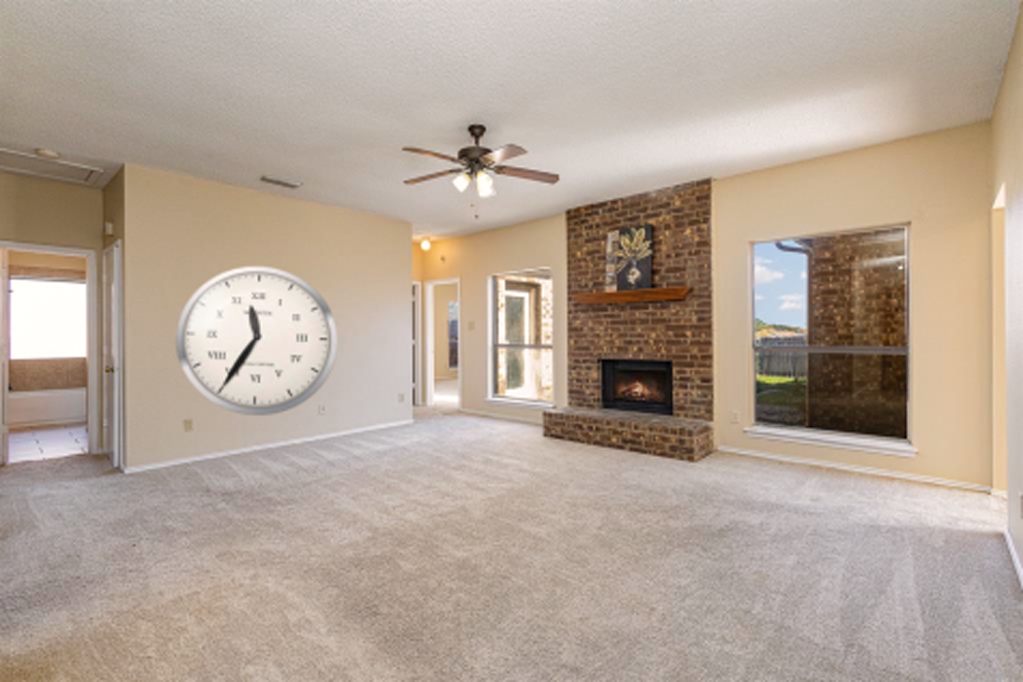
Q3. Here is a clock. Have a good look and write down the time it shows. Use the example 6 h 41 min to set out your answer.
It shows 11 h 35 min
